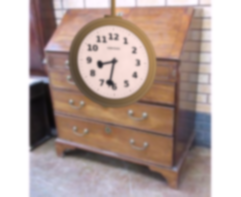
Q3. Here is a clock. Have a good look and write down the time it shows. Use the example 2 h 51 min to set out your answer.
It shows 8 h 32 min
